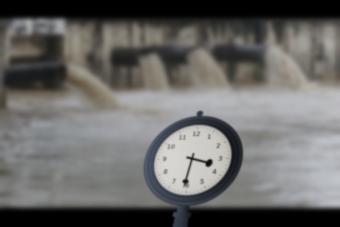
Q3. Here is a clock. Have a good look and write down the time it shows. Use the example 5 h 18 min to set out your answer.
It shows 3 h 31 min
